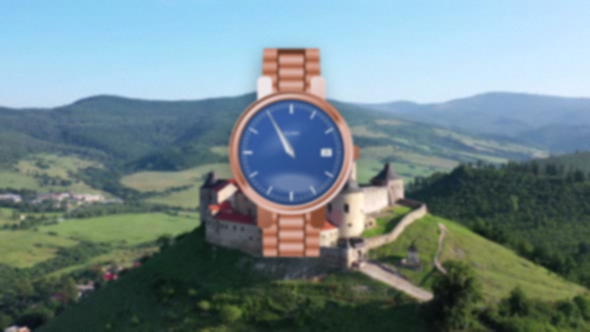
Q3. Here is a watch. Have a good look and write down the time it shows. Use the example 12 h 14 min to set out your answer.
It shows 10 h 55 min
